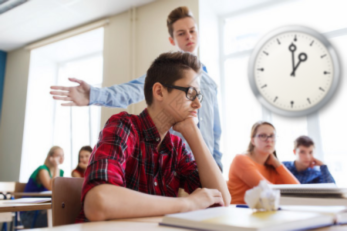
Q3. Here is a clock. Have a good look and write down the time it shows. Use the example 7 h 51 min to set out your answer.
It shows 12 h 59 min
